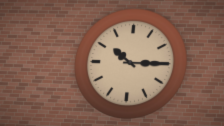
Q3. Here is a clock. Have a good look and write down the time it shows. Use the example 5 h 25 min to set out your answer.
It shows 10 h 15 min
